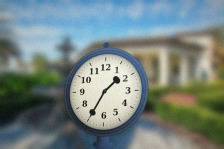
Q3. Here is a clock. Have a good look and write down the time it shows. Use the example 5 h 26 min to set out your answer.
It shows 1 h 35 min
